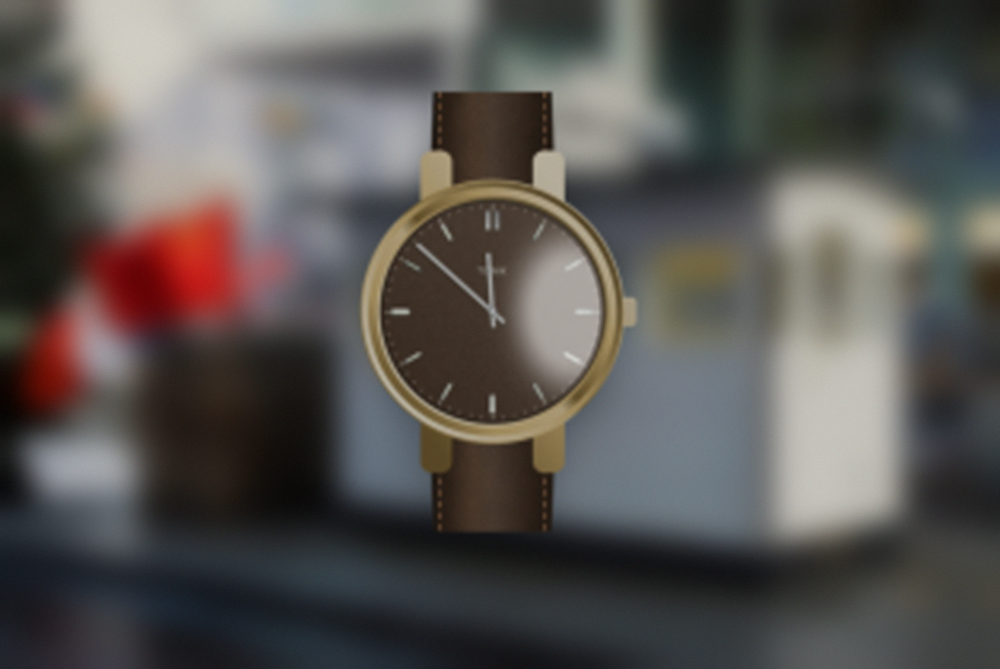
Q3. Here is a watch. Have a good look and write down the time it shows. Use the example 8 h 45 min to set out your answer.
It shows 11 h 52 min
